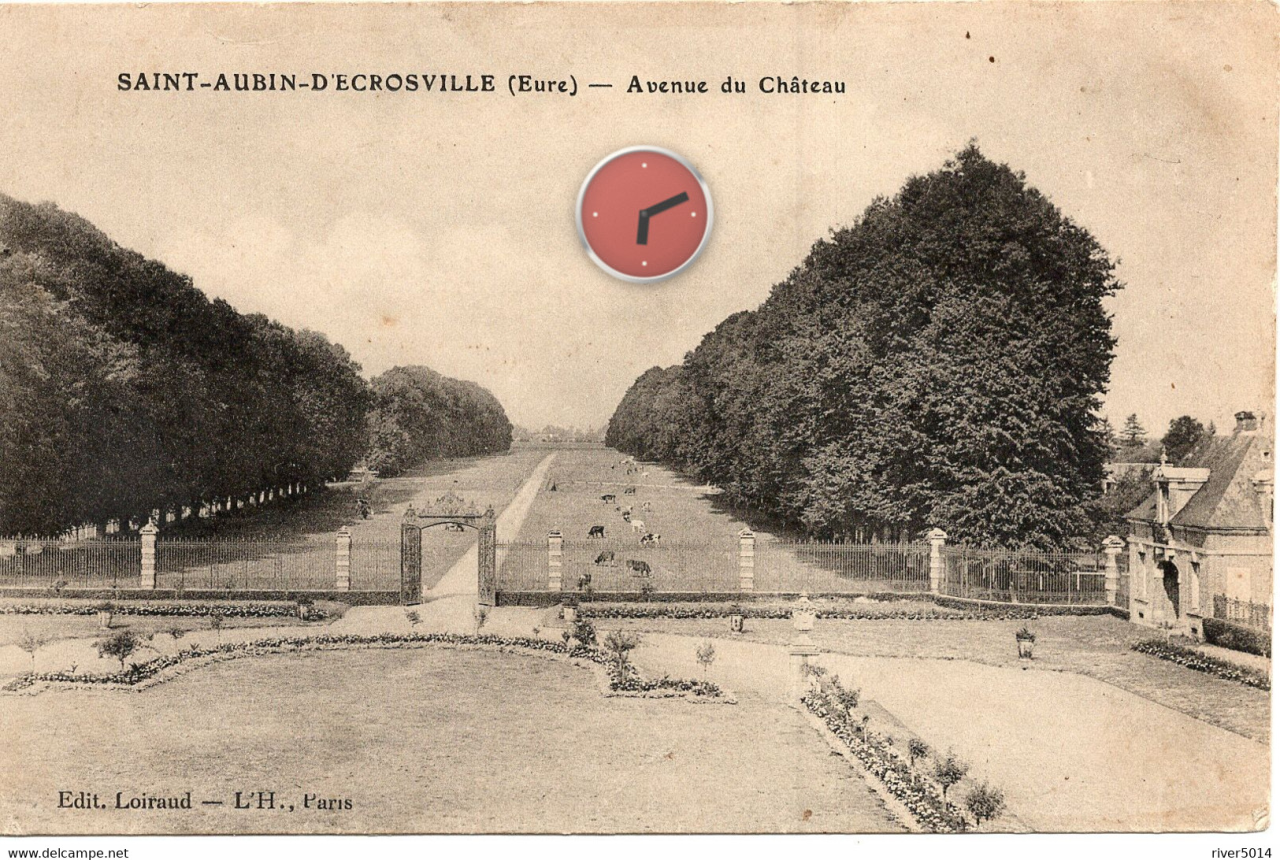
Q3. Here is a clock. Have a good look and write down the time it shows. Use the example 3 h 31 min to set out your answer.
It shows 6 h 11 min
